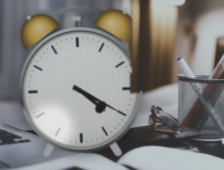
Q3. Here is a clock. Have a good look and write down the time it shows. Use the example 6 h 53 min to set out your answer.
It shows 4 h 20 min
